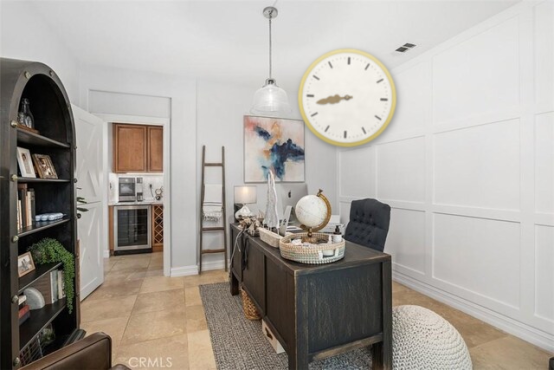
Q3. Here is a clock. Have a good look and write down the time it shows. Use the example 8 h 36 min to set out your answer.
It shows 8 h 43 min
